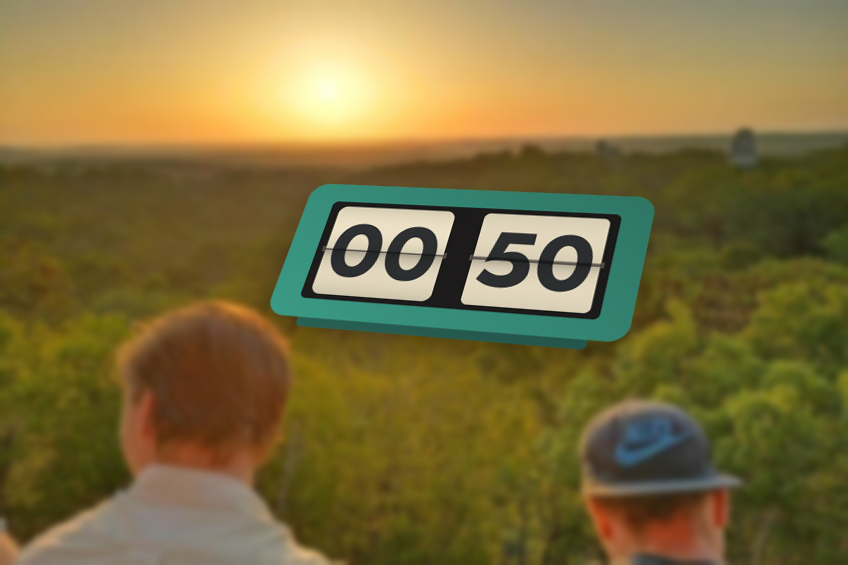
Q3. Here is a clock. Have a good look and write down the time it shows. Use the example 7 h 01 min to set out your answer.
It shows 0 h 50 min
